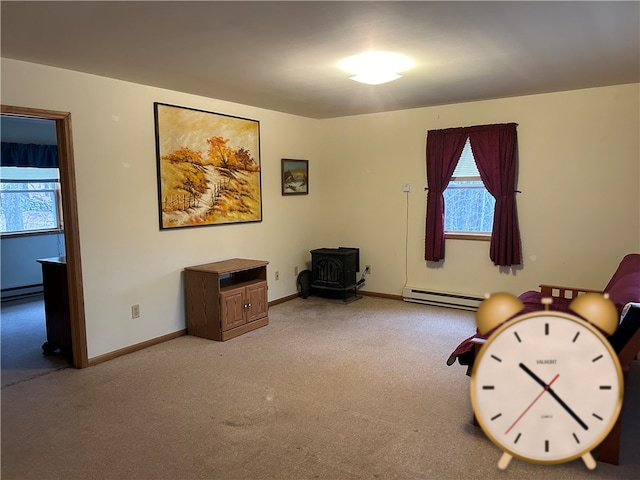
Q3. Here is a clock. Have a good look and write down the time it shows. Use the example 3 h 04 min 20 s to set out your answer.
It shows 10 h 22 min 37 s
